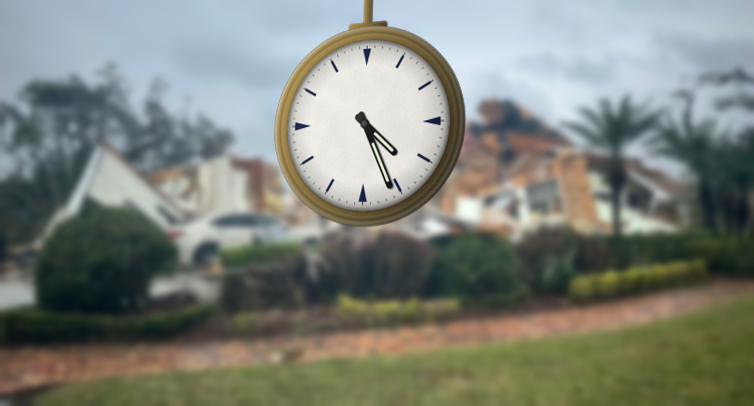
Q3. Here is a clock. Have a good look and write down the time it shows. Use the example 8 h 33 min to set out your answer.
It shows 4 h 26 min
